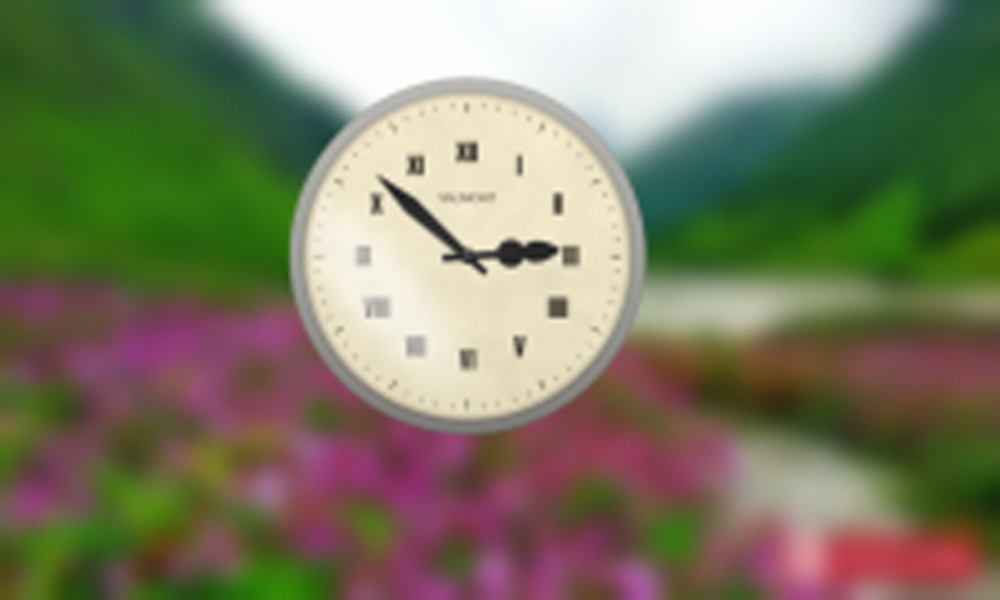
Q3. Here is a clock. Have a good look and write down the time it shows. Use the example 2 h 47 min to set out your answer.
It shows 2 h 52 min
